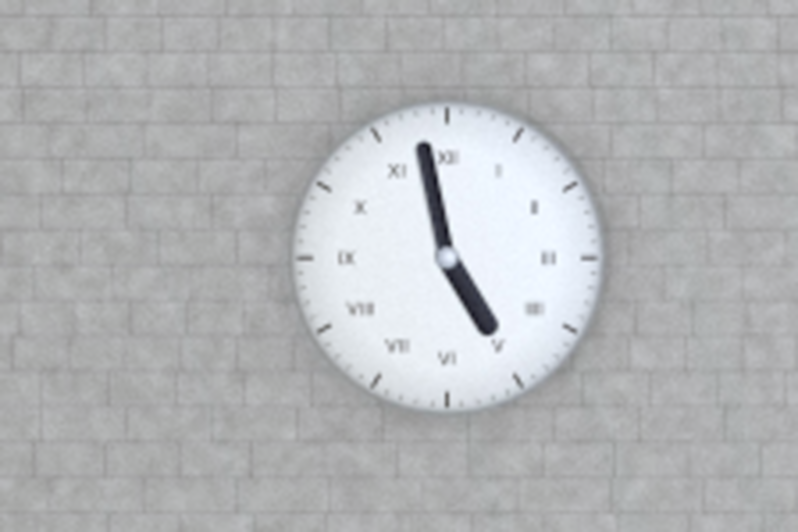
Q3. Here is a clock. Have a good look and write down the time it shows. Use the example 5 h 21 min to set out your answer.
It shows 4 h 58 min
